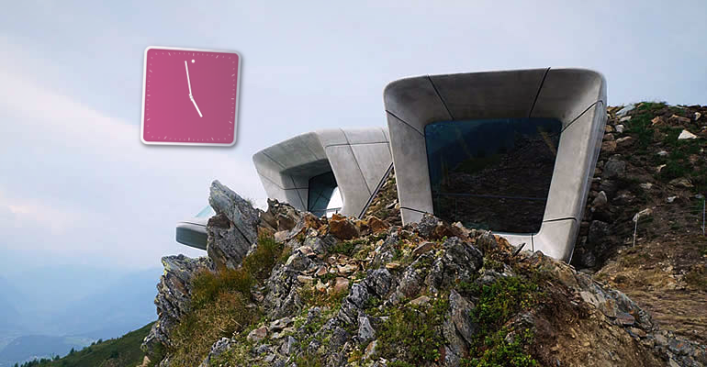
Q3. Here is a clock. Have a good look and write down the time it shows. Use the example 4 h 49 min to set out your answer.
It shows 4 h 58 min
